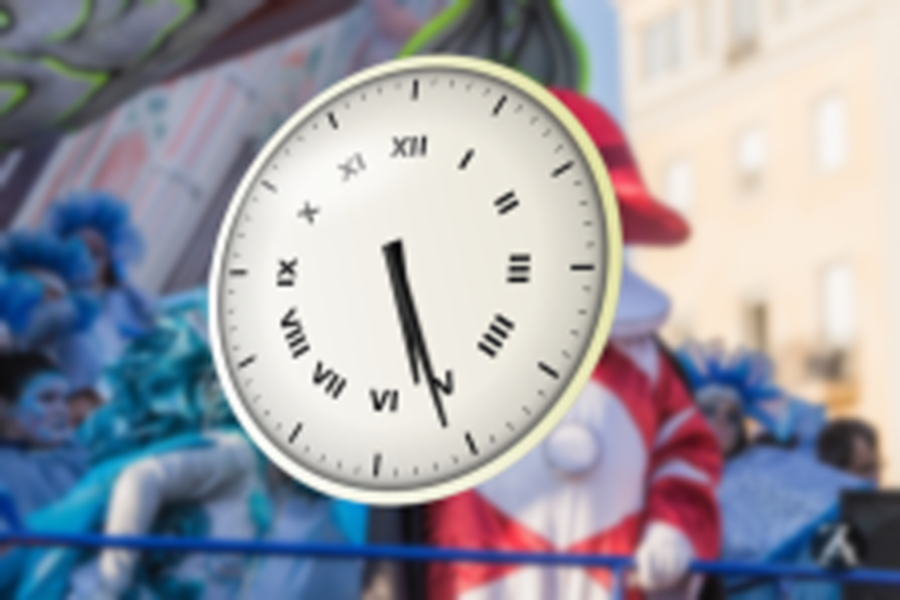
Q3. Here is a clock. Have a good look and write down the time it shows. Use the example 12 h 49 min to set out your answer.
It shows 5 h 26 min
